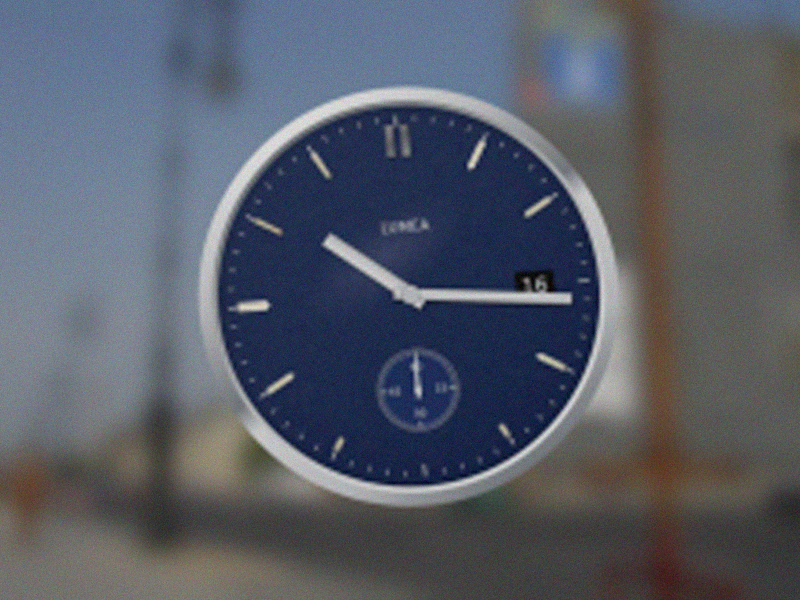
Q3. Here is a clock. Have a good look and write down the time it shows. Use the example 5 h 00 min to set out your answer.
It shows 10 h 16 min
